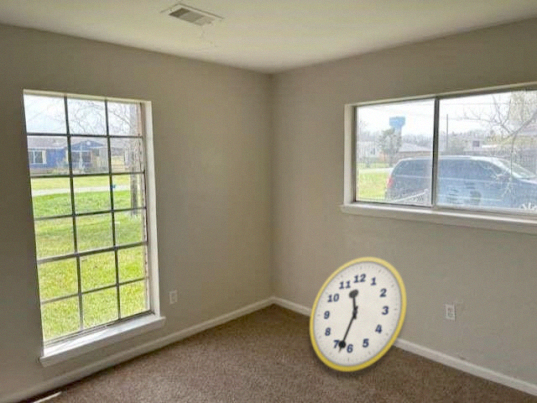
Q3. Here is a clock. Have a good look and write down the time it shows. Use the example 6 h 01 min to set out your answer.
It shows 11 h 33 min
